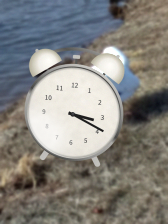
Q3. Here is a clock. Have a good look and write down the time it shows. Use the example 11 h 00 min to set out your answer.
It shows 3 h 19 min
